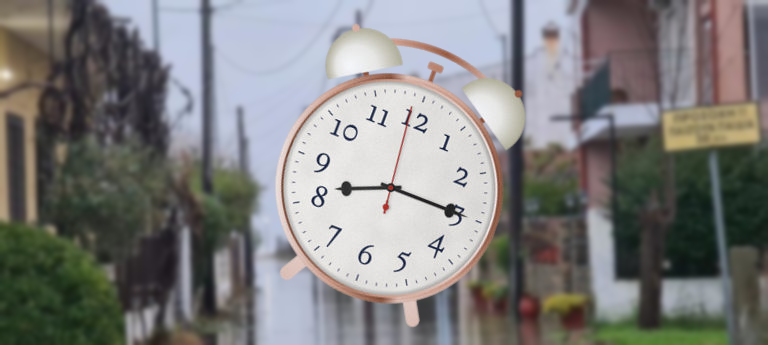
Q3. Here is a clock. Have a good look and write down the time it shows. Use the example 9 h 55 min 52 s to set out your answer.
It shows 8 h 14 min 59 s
